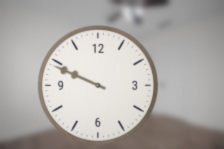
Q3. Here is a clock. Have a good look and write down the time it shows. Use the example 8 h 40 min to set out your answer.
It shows 9 h 49 min
